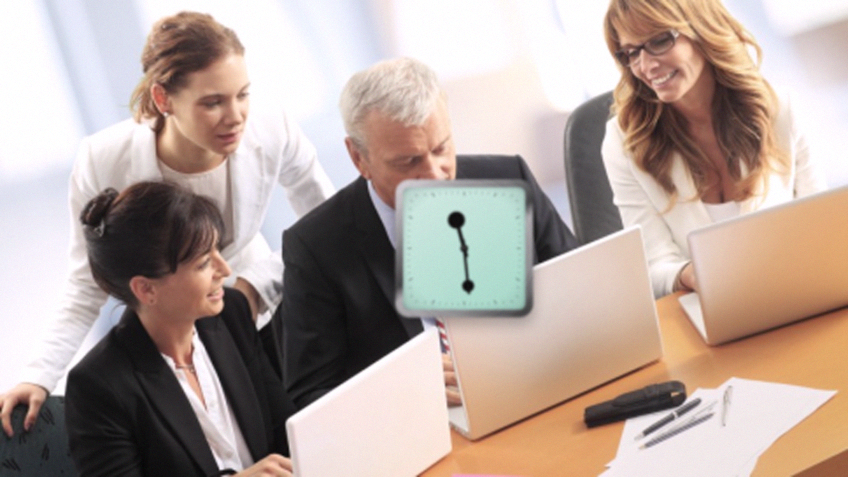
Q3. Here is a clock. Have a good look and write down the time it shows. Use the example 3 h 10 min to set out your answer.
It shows 11 h 29 min
